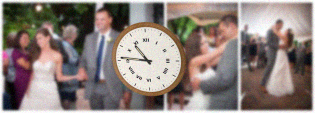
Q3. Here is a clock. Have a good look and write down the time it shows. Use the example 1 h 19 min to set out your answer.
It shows 10 h 46 min
